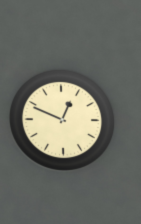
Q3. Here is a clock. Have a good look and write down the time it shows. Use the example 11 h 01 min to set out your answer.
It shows 12 h 49 min
